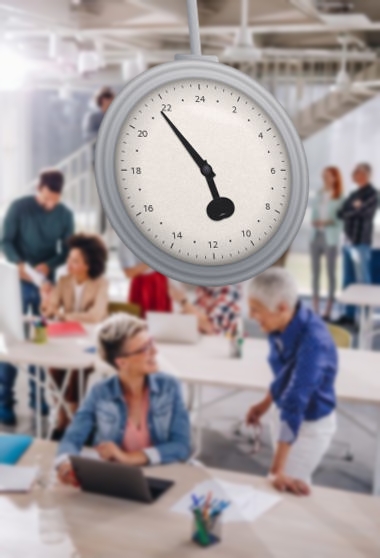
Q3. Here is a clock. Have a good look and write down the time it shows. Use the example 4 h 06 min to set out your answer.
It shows 10 h 54 min
